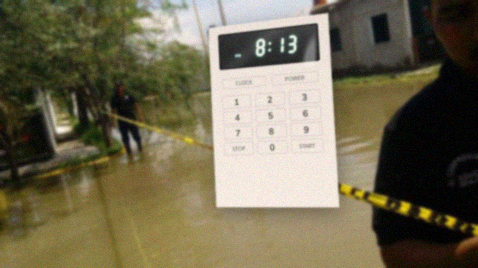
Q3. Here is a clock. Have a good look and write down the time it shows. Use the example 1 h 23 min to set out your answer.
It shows 8 h 13 min
